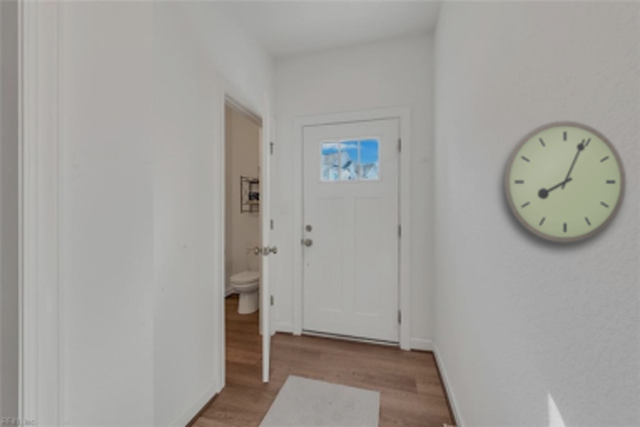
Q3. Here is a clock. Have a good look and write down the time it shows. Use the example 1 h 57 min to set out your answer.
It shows 8 h 04 min
